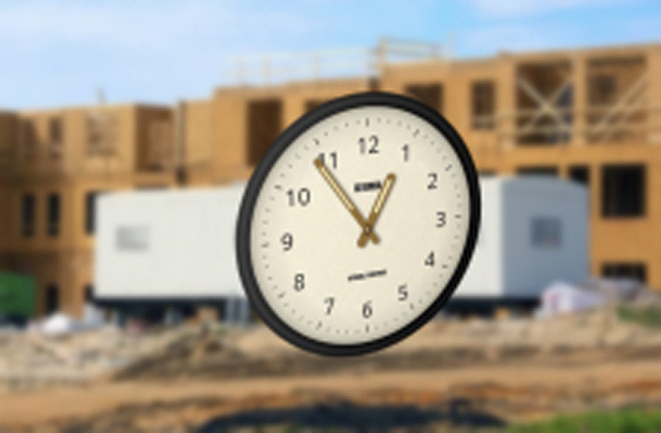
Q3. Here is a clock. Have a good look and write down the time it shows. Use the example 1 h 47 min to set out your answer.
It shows 12 h 54 min
